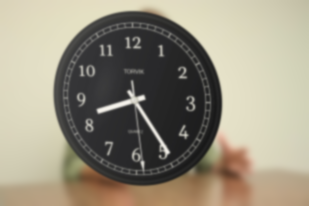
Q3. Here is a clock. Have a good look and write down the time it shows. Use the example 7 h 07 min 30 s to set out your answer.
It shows 8 h 24 min 29 s
